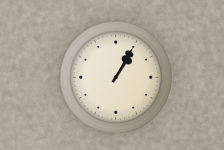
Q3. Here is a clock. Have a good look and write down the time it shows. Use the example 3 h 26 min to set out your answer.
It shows 1 h 05 min
